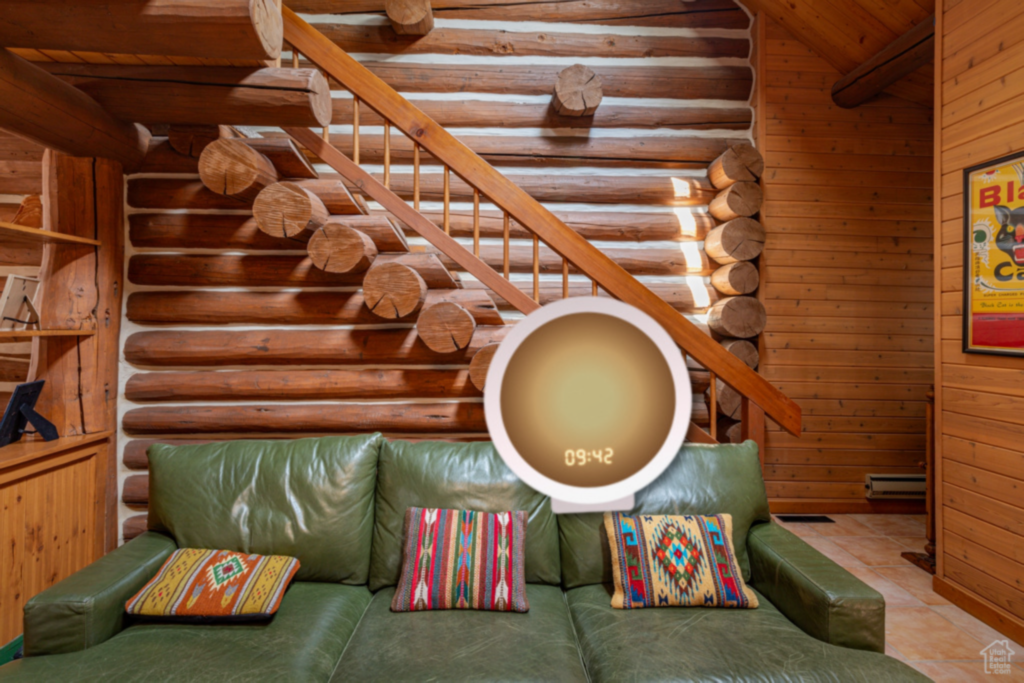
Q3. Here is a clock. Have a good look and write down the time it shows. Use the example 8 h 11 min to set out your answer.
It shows 9 h 42 min
